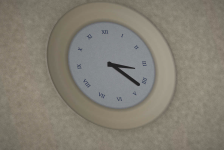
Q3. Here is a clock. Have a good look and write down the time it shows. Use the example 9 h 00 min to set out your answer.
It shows 3 h 22 min
